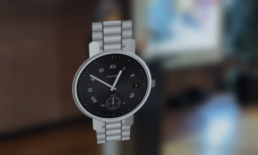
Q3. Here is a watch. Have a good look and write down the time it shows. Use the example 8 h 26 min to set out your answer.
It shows 12 h 51 min
